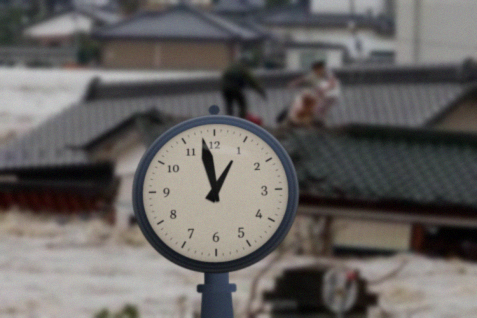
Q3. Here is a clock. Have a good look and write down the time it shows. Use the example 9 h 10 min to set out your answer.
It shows 12 h 58 min
